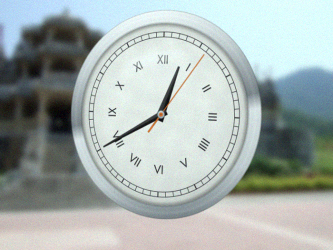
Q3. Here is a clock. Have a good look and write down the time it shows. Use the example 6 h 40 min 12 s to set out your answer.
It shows 12 h 40 min 06 s
